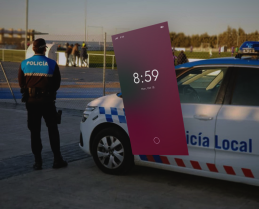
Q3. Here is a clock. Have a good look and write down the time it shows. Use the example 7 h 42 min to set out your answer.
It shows 8 h 59 min
